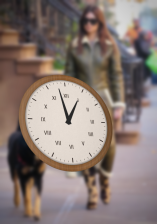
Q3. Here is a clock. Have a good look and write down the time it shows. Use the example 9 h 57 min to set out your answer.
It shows 12 h 58 min
